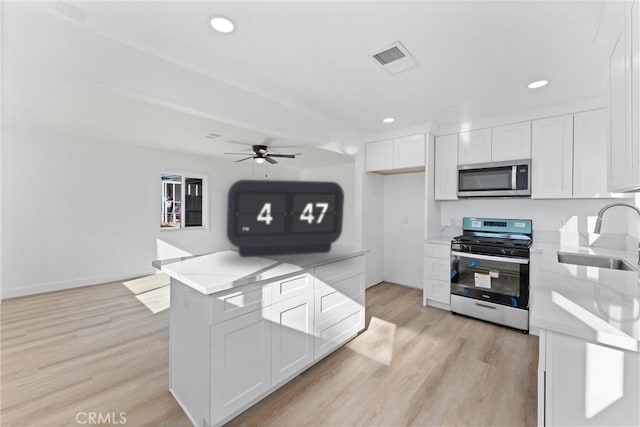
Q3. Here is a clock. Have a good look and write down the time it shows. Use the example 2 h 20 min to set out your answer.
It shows 4 h 47 min
